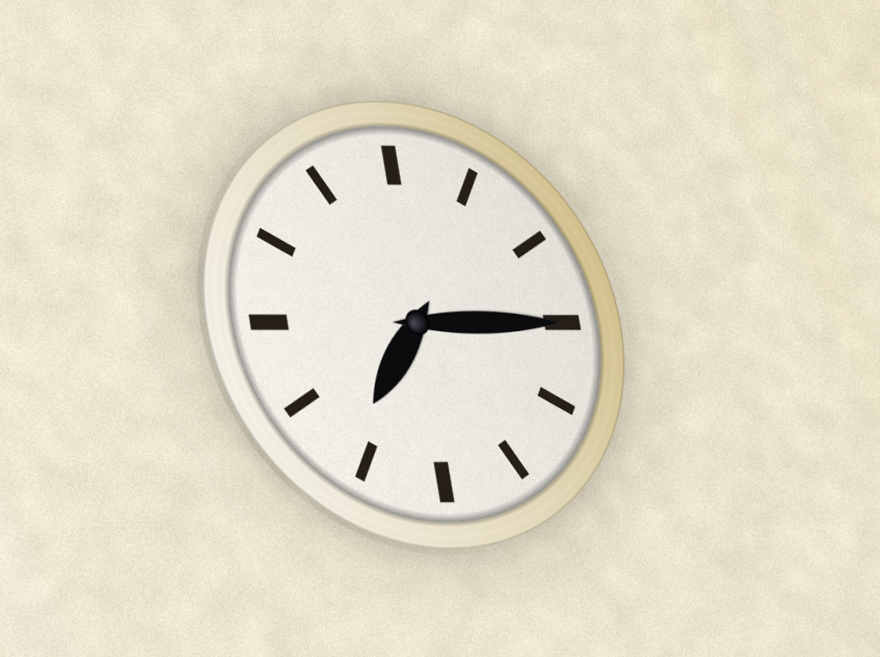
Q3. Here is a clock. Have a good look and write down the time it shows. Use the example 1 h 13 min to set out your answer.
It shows 7 h 15 min
